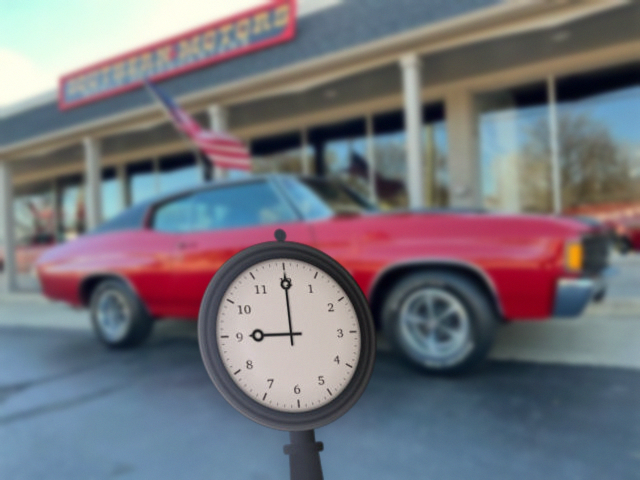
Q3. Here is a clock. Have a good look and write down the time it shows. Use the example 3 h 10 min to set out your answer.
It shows 9 h 00 min
